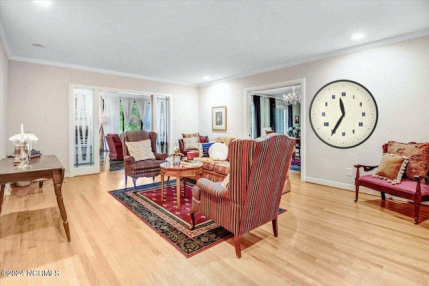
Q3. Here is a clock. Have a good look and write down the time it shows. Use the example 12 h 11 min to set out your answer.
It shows 11 h 35 min
